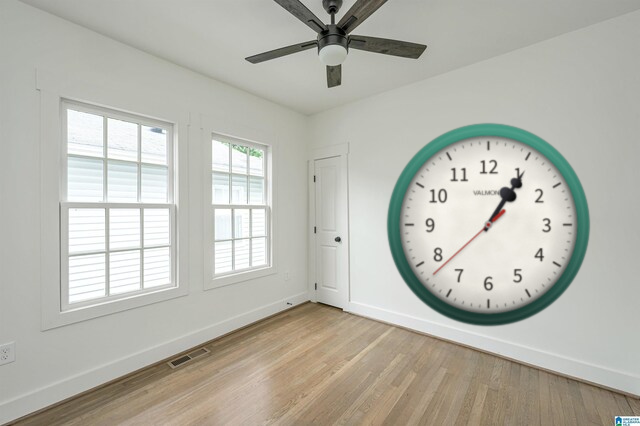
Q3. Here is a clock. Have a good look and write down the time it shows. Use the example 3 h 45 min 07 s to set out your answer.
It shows 1 h 05 min 38 s
